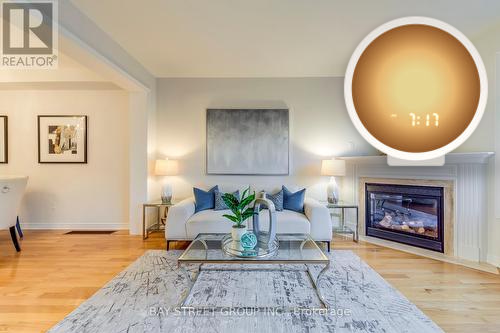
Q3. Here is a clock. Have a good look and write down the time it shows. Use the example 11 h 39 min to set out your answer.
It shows 7 h 17 min
